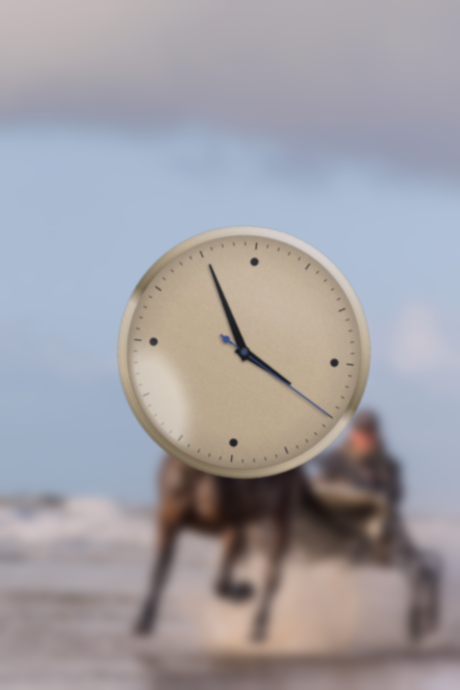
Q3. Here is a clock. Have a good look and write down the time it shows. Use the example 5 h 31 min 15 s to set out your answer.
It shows 3 h 55 min 20 s
